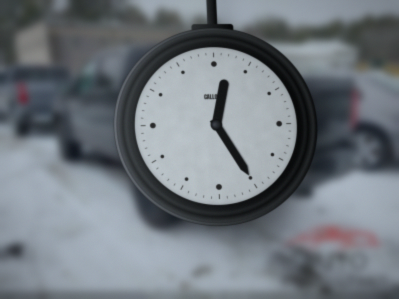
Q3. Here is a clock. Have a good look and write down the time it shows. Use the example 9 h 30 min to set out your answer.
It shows 12 h 25 min
